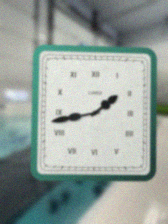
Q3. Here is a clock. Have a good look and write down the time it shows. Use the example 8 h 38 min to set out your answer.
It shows 1 h 43 min
